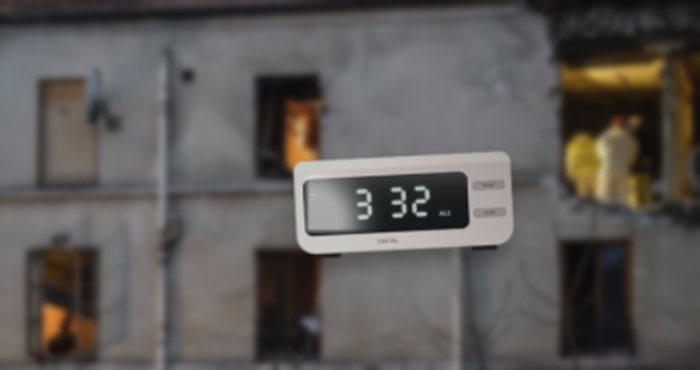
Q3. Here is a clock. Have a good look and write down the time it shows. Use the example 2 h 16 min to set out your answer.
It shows 3 h 32 min
